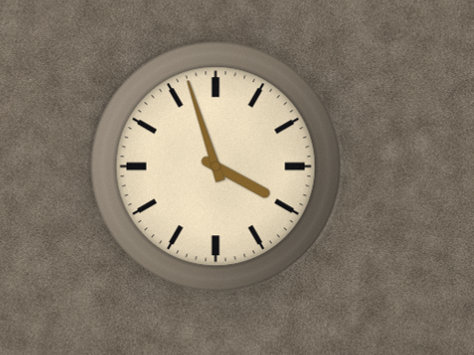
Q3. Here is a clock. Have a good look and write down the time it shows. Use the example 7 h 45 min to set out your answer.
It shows 3 h 57 min
